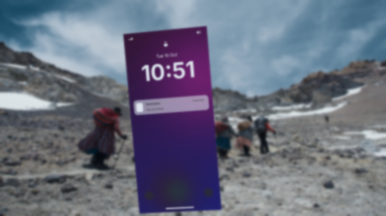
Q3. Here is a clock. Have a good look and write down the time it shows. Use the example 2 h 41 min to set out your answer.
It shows 10 h 51 min
